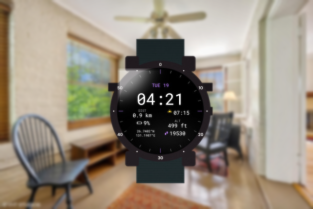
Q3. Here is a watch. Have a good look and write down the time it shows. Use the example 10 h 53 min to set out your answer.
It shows 4 h 21 min
